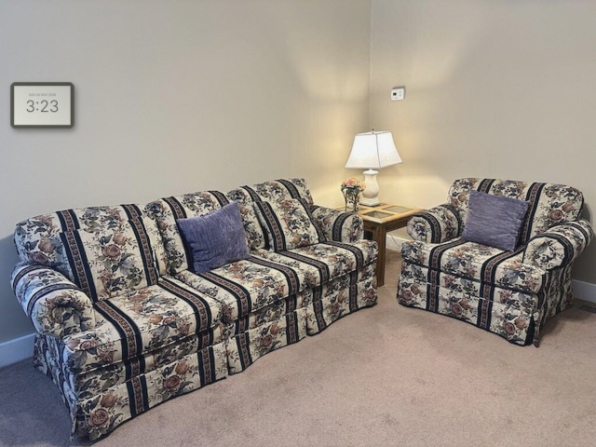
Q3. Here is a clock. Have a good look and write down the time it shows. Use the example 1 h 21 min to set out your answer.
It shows 3 h 23 min
